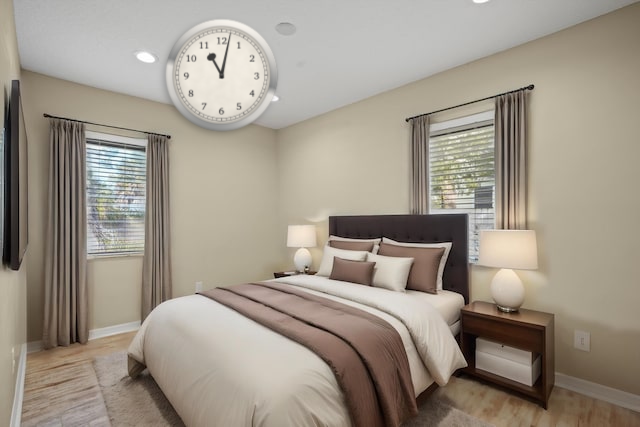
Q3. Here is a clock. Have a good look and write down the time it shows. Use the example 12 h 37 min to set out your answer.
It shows 11 h 02 min
